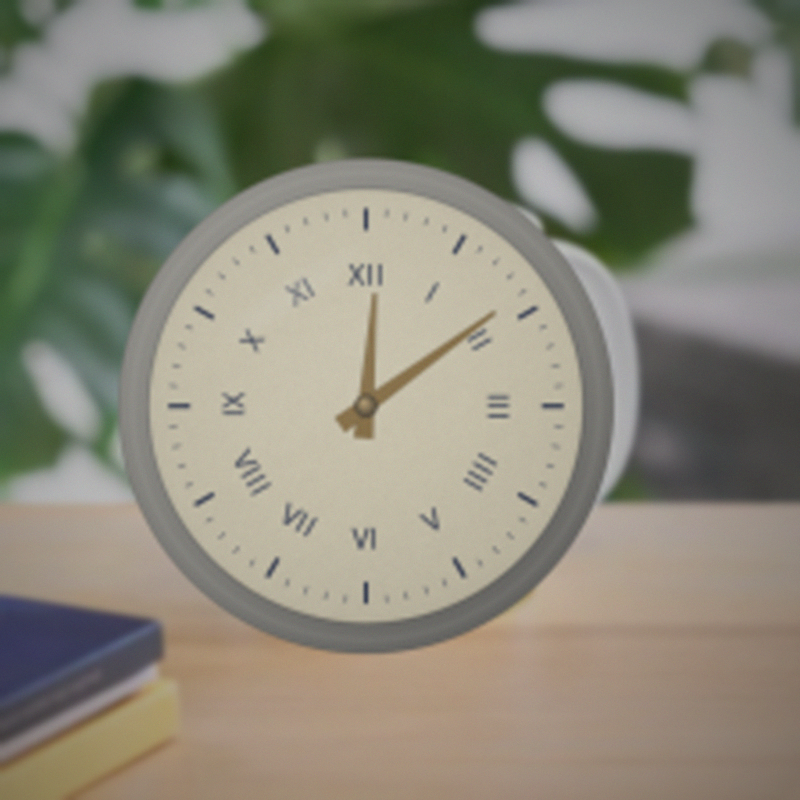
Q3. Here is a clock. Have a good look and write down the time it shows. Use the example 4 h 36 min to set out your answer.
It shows 12 h 09 min
